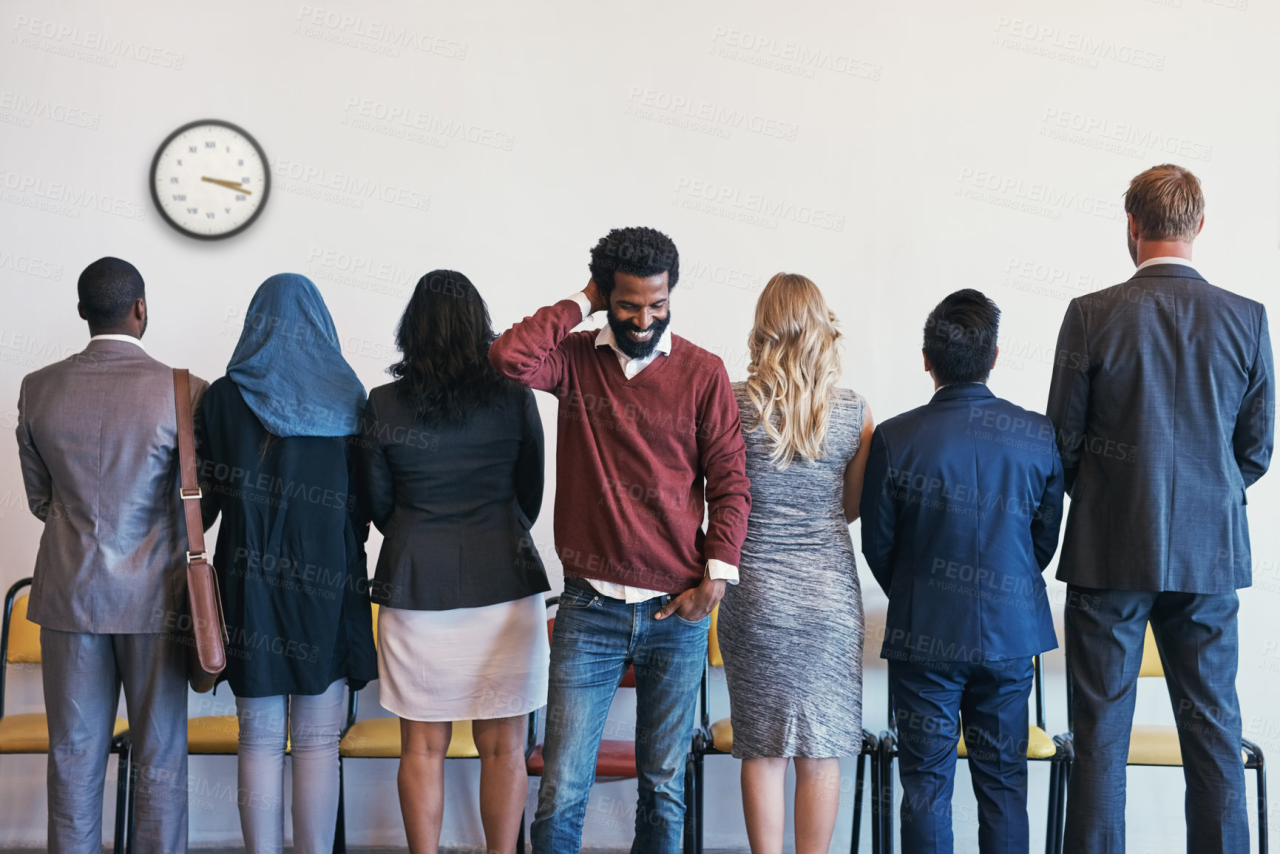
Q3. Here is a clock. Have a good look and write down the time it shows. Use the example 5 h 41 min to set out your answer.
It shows 3 h 18 min
